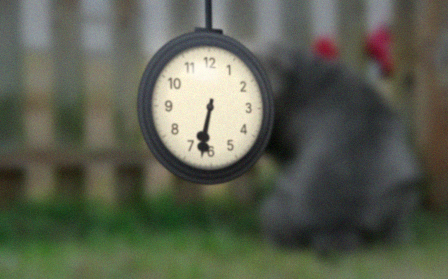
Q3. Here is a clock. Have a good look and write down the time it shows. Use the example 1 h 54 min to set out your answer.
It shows 6 h 32 min
